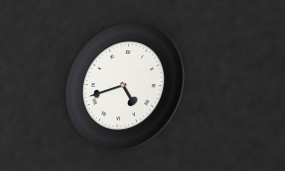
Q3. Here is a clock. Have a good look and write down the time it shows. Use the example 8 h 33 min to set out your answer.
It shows 4 h 42 min
